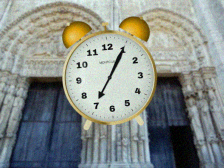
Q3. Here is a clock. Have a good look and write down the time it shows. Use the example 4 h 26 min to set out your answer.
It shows 7 h 05 min
